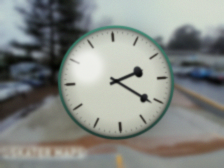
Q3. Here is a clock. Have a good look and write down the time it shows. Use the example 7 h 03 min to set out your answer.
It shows 2 h 21 min
